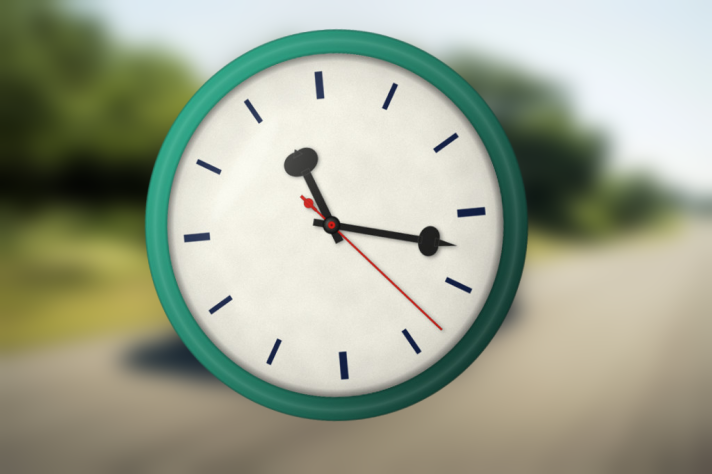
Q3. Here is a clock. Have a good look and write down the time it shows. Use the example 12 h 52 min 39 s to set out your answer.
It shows 11 h 17 min 23 s
